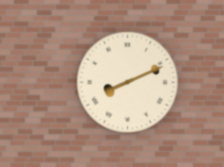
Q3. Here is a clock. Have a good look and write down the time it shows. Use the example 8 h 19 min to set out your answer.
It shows 8 h 11 min
